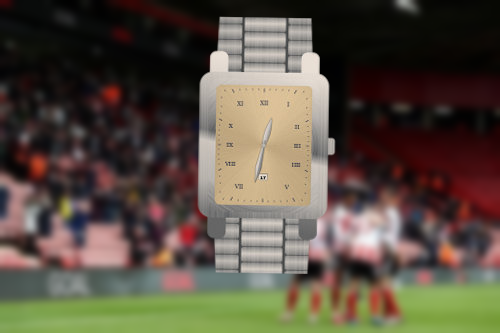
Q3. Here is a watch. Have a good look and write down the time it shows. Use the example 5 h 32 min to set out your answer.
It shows 12 h 32 min
